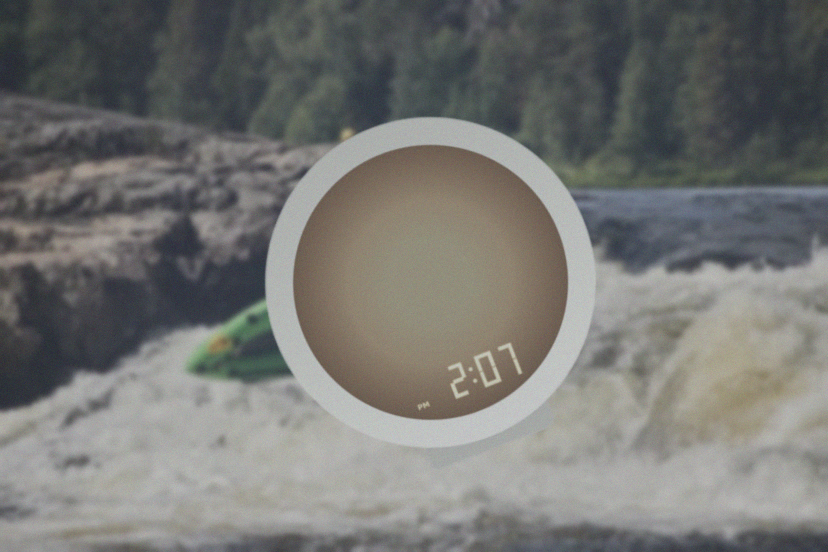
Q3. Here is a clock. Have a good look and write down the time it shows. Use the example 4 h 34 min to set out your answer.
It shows 2 h 07 min
